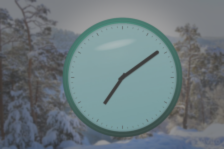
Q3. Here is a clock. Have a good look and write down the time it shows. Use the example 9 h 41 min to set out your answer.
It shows 7 h 09 min
